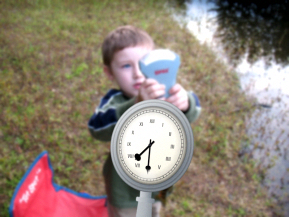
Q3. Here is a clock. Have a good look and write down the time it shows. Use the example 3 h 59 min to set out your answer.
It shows 7 h 30 min
